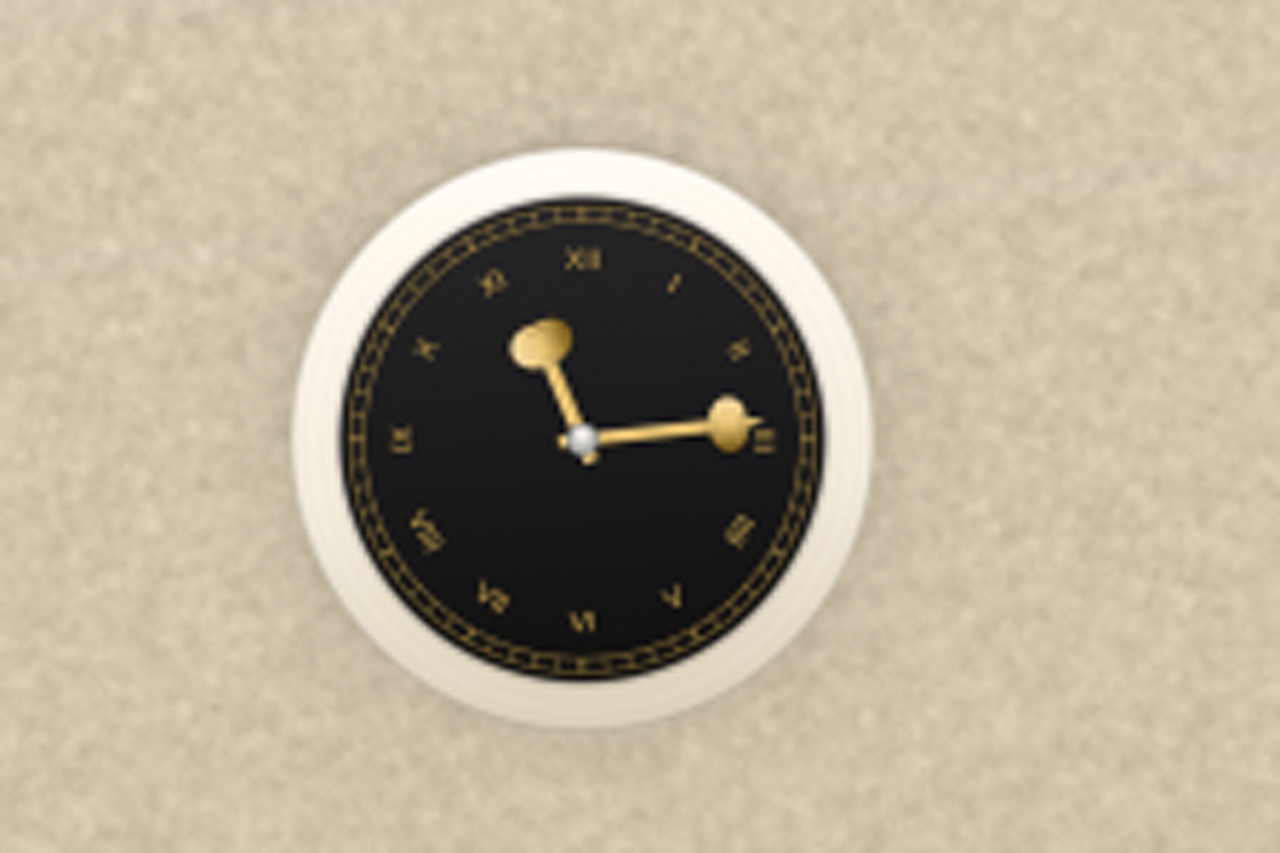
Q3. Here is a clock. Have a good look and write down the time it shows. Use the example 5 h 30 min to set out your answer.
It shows 11 h 14 min
